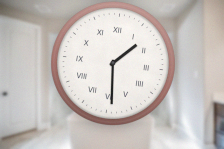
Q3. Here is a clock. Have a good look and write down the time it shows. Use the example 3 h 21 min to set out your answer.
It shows 1 h 29 min
